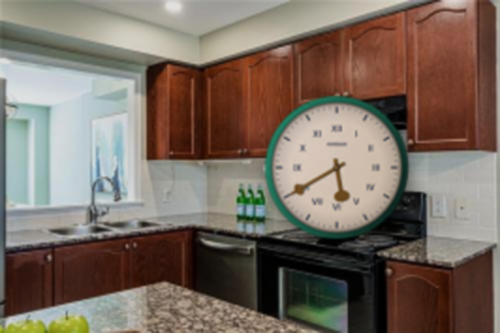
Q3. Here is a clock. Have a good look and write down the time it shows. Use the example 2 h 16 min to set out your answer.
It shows 5 h 40 min
